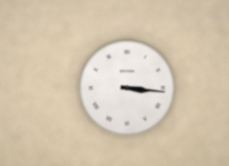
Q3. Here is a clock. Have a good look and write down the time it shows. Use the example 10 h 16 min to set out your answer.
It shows 3 h 16 min
